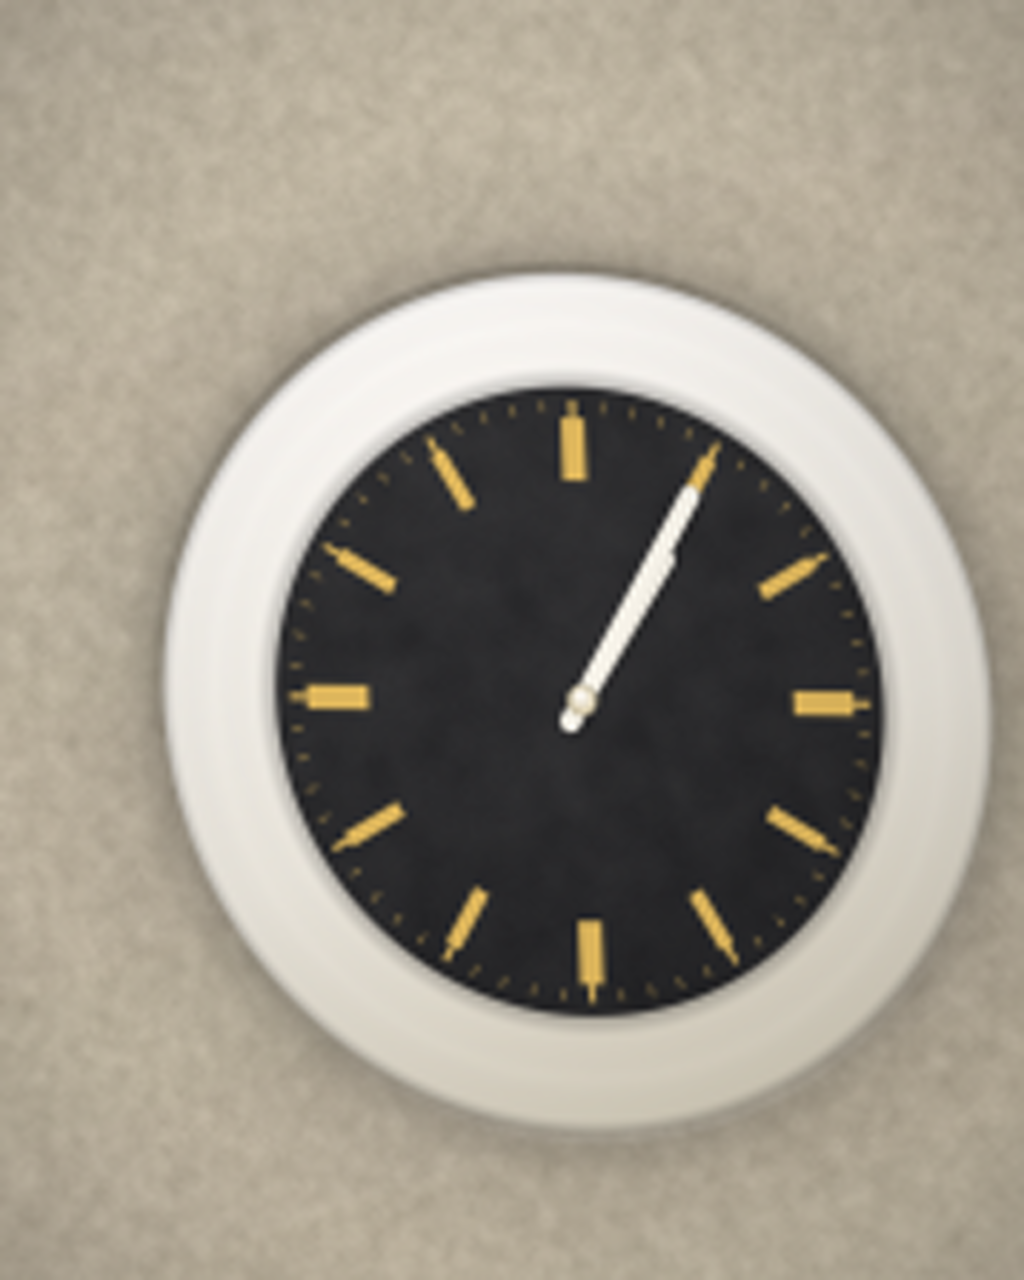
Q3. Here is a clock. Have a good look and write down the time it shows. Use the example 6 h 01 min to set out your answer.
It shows 1 h 05 min
